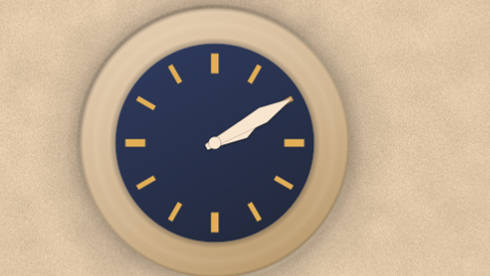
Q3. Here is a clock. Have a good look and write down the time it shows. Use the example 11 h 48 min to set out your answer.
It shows 2 h 10 min
